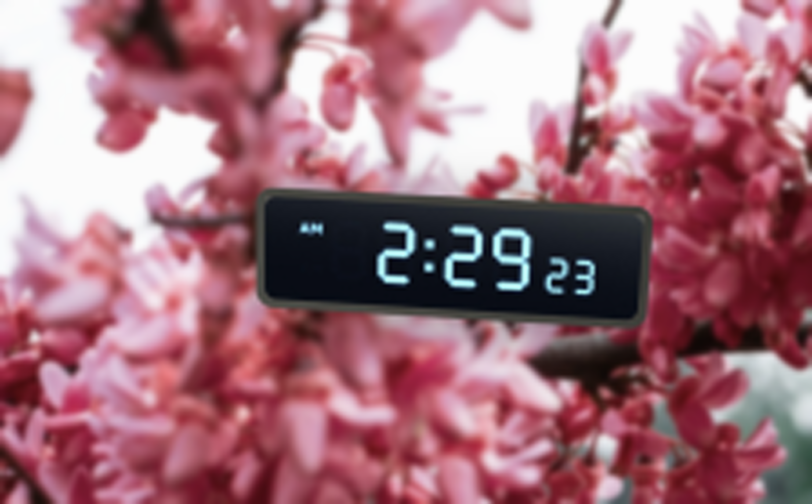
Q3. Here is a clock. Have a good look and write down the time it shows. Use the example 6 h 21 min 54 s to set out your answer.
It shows 2 h 29 min 23 s
